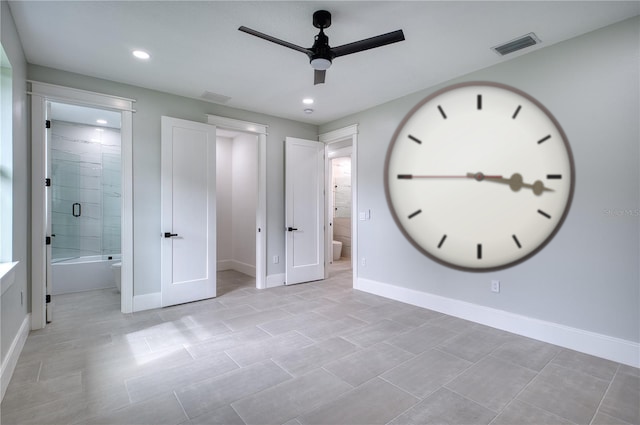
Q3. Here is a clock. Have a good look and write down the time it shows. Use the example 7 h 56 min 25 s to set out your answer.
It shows 3 h 16 min 45 s
